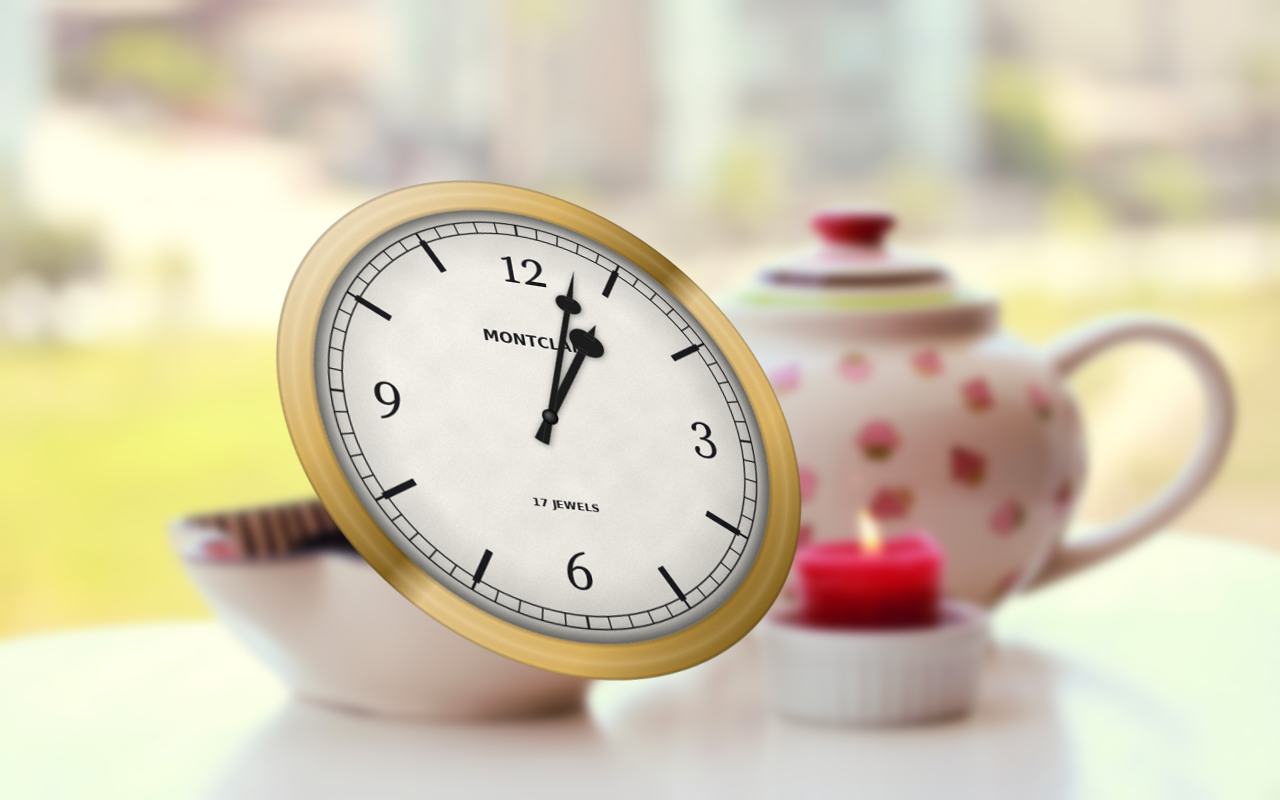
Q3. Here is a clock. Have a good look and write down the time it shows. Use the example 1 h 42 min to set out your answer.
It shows 1 h 03 min
